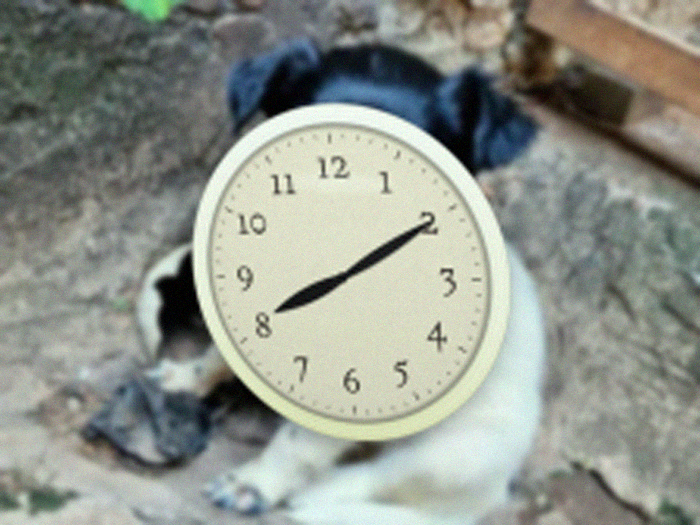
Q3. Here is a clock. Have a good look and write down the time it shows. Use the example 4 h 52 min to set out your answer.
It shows 8 h 10 min
